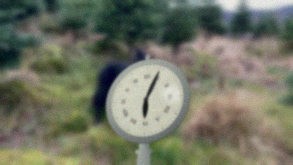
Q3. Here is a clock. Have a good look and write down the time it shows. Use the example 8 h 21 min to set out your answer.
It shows 6 h 04 min
